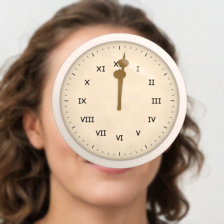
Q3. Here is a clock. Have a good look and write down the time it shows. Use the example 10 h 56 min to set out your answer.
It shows 12 h 01 min
